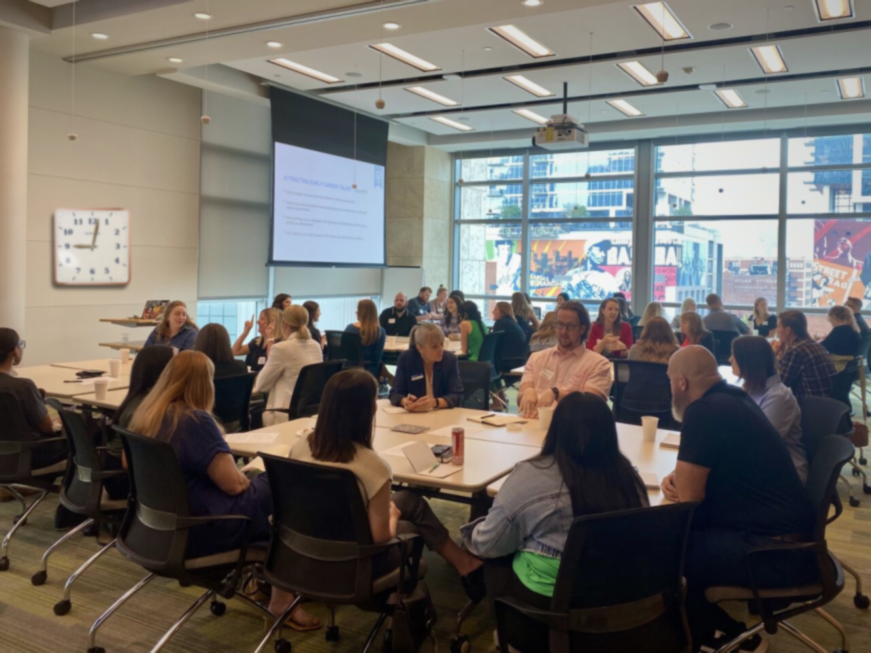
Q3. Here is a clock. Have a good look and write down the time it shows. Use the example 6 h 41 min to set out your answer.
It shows 9 h 02 min
